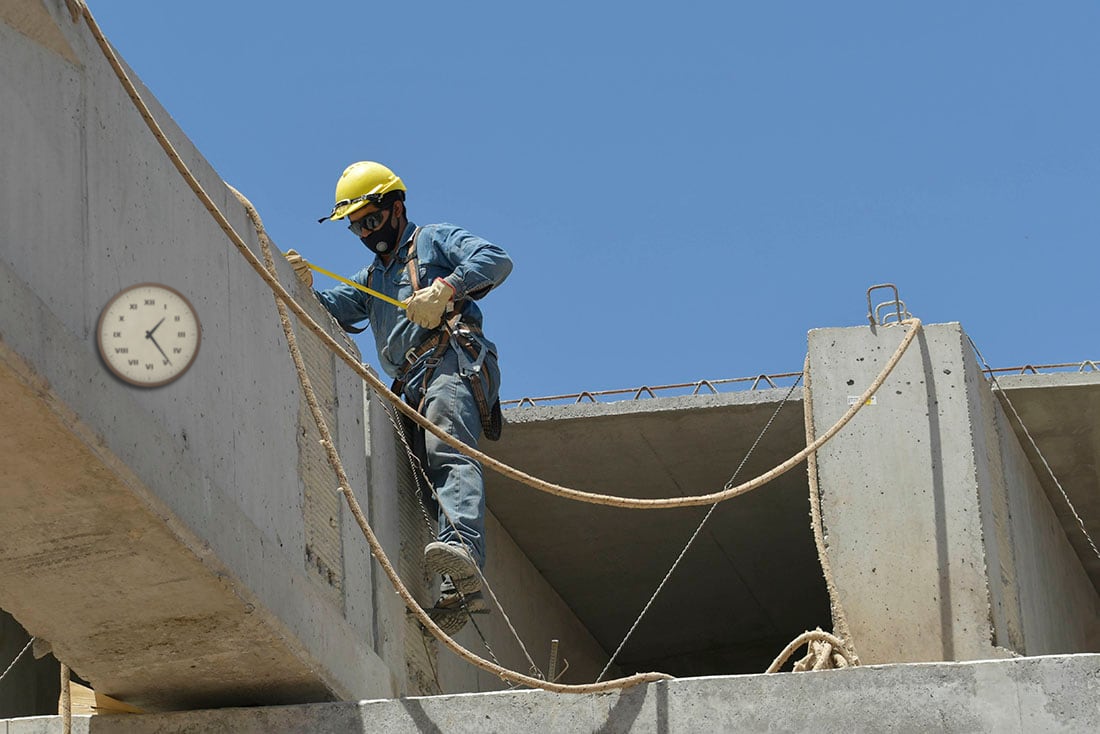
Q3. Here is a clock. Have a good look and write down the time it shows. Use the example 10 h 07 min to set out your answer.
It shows 1 h 24 min
